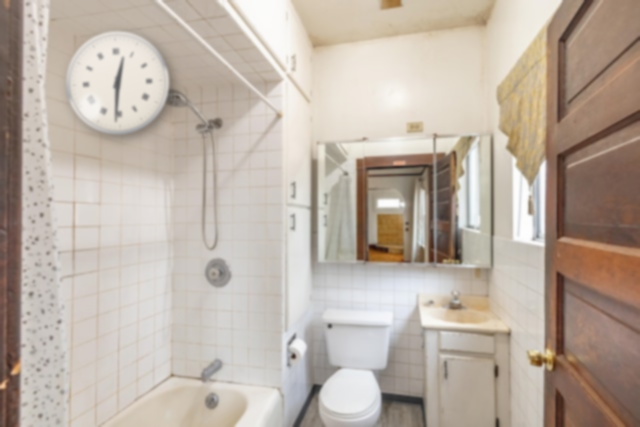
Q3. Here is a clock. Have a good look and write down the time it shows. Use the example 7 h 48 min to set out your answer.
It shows 12 h 31 min
